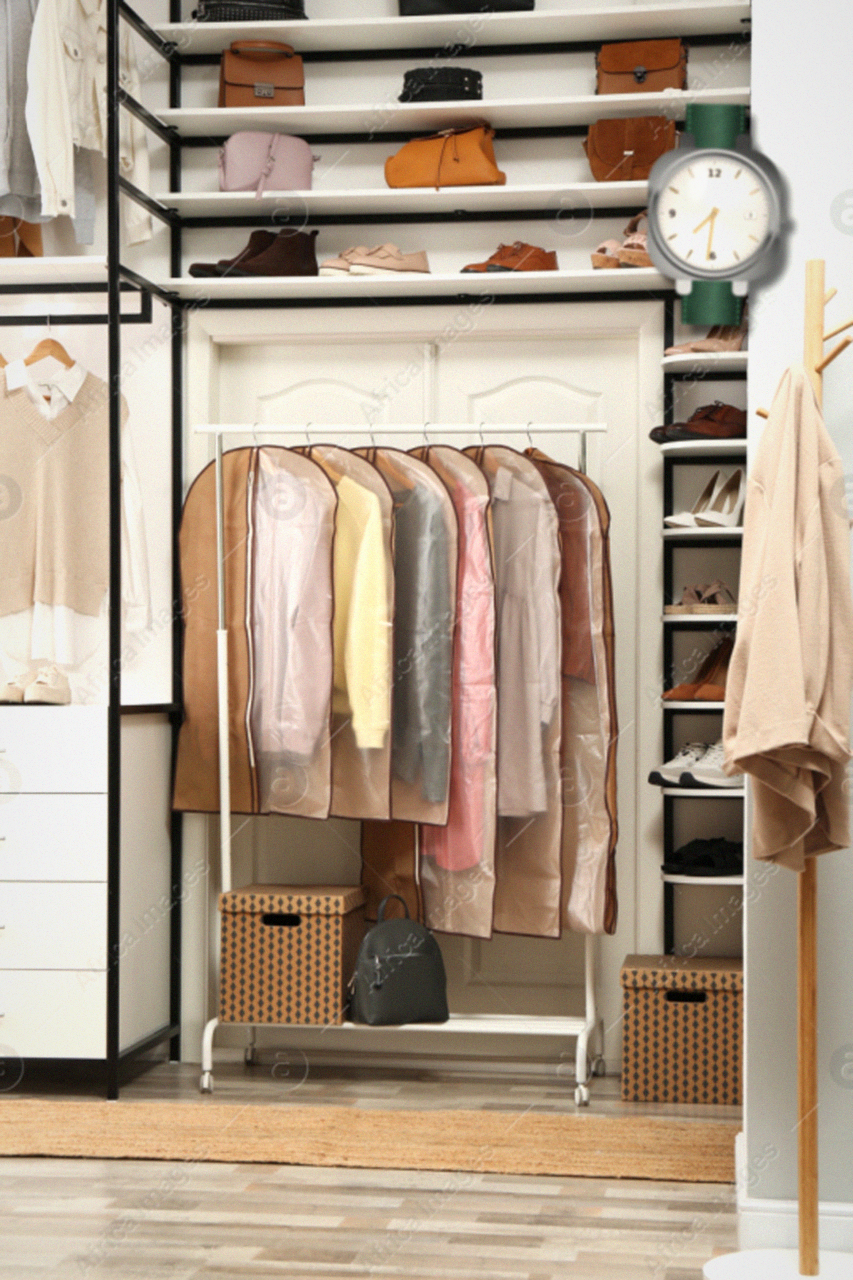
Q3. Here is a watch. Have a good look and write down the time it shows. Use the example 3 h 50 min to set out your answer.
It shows 7 h 31 min
